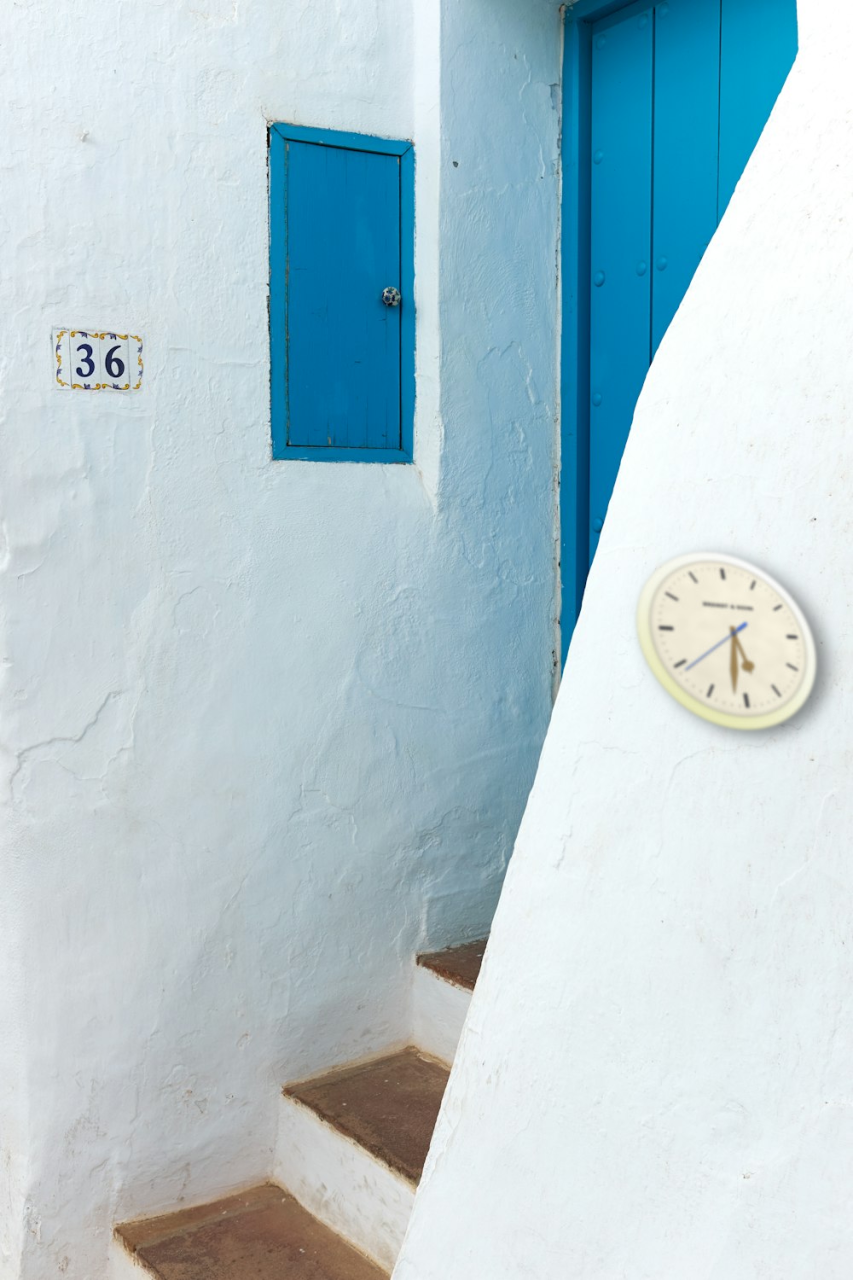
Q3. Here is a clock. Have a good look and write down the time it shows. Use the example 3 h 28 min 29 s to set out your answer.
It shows 5 h 31 min 39 s
